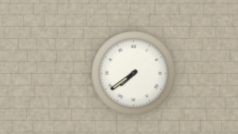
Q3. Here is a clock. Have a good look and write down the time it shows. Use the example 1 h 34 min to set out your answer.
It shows 7 h 39 min
